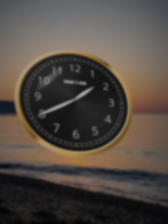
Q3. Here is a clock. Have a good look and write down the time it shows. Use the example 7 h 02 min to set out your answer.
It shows 1 h 40 min
